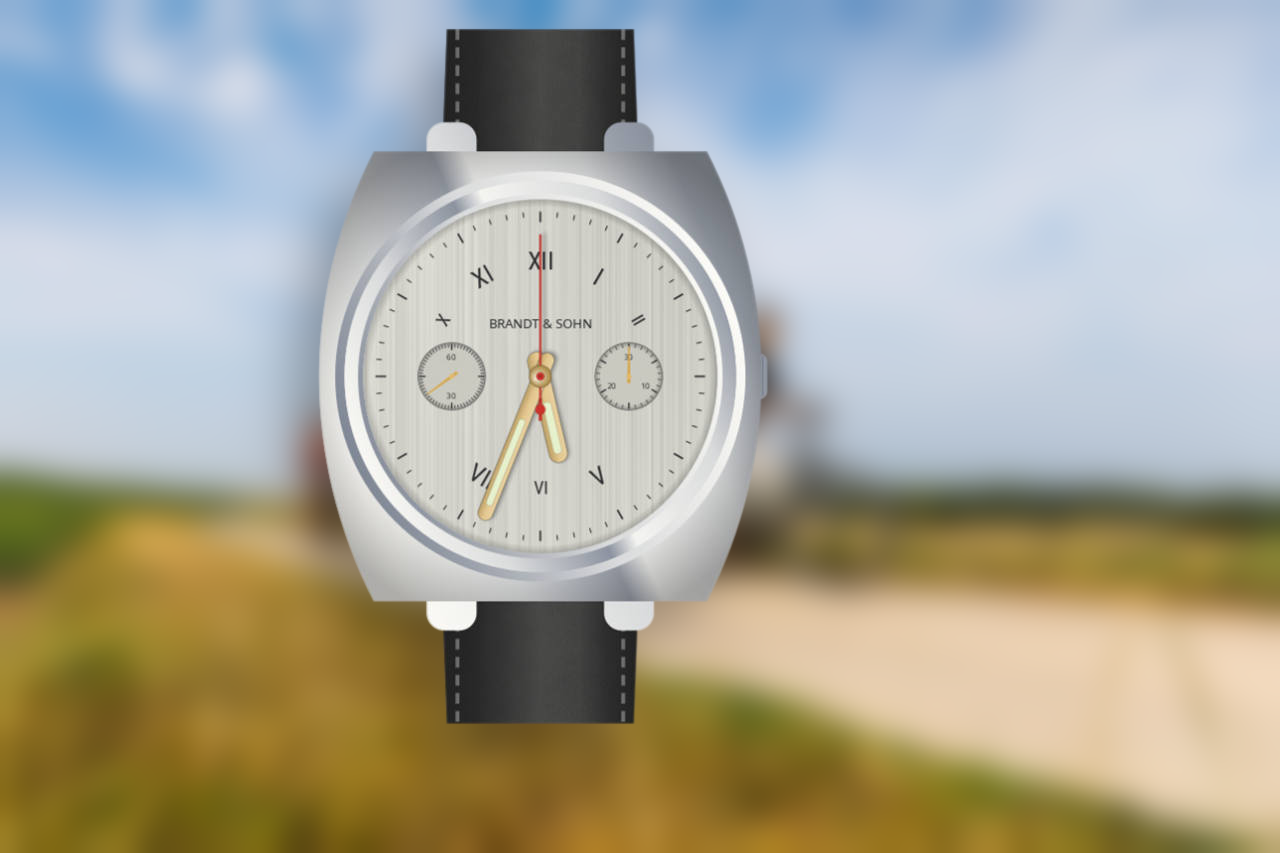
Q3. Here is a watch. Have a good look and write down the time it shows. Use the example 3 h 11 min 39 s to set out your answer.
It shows 5 h 33 min 39 s
